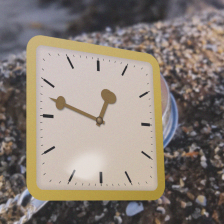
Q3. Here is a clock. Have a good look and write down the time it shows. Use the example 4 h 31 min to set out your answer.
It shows 12 h 48 min
